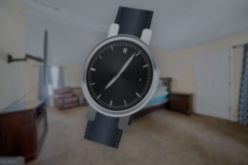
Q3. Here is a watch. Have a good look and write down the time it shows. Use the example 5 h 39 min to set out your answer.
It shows 7 h 04 min
